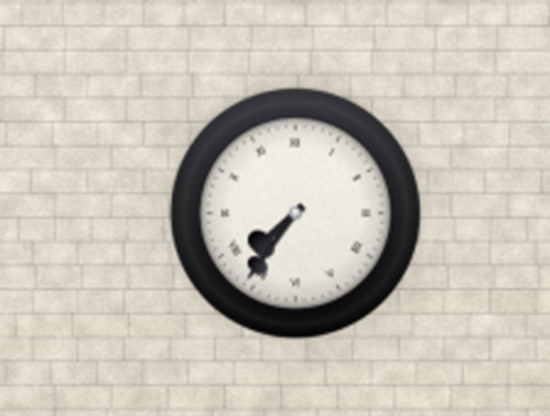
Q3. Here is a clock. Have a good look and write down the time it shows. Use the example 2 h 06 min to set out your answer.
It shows 7 h 36 min
